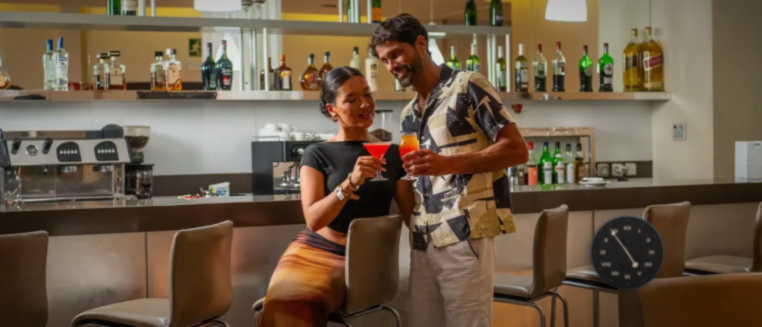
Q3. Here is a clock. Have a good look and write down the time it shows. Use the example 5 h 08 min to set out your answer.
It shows 4 h 54 min
